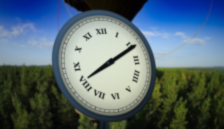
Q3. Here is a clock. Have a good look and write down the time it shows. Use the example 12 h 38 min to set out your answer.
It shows 8 h 11 min
